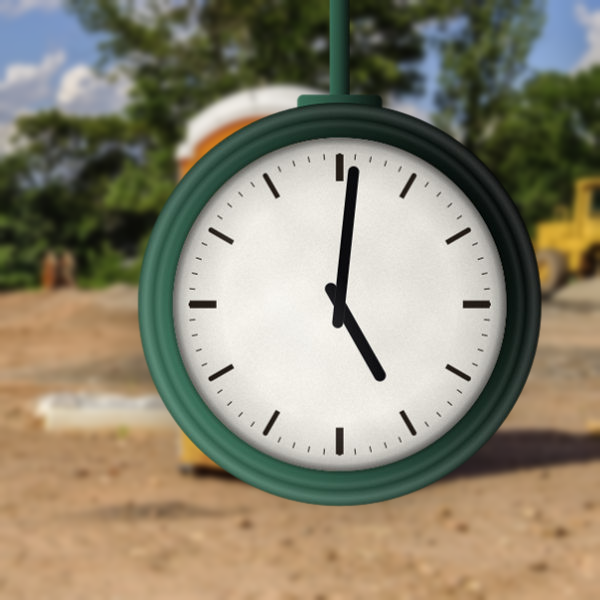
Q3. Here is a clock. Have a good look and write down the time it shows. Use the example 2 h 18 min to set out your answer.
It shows 5 h 01 min
